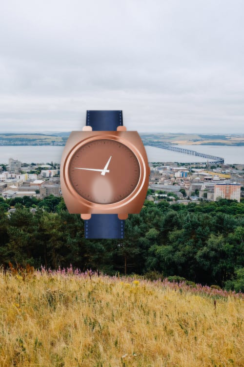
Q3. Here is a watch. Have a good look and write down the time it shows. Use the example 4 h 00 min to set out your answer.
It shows 12 h 46 min
